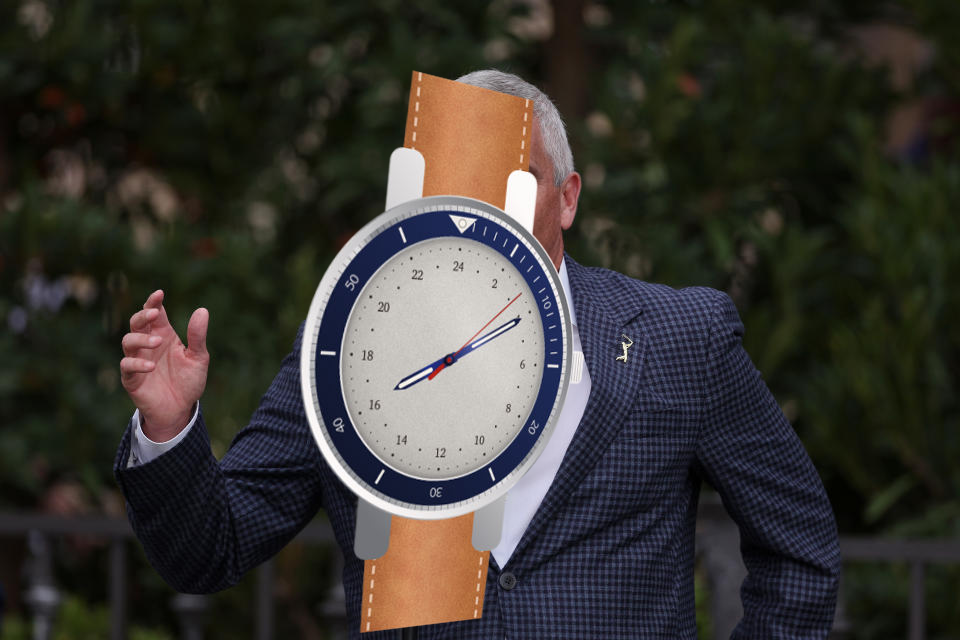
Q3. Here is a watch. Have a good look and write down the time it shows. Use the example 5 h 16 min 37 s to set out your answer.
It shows 16 h 10 min 08 s
